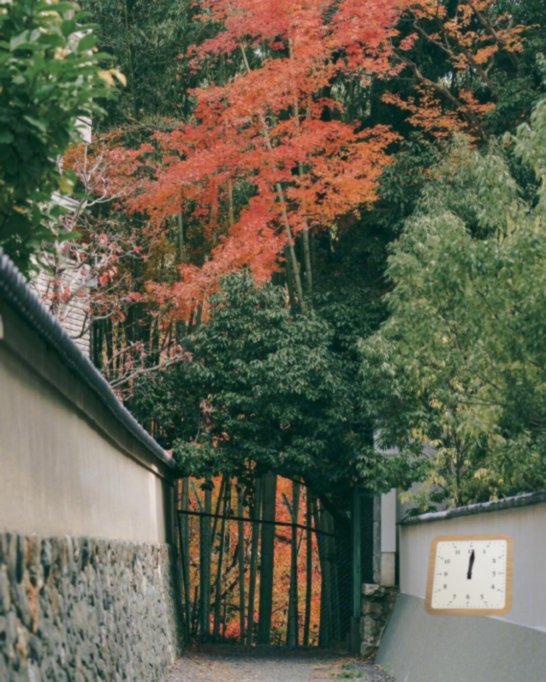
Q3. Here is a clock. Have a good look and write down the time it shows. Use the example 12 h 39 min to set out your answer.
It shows 12 h 01 min
